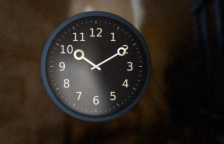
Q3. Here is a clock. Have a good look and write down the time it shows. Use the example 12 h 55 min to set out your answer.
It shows 10 h 10 min
